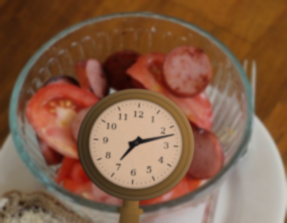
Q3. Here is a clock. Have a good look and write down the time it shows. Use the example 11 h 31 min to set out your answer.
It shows 7 h 12 min
